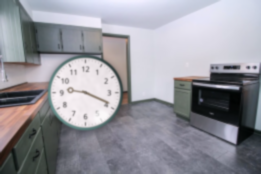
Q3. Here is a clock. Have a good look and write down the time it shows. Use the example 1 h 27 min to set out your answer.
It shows 9 h 19 min
